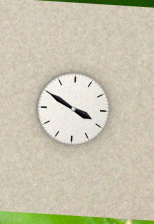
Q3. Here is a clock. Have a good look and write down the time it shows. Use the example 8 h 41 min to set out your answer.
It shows 3 h 50 min
